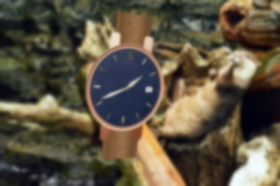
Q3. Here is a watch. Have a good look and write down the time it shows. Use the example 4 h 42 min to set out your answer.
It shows 1 h 41 min
